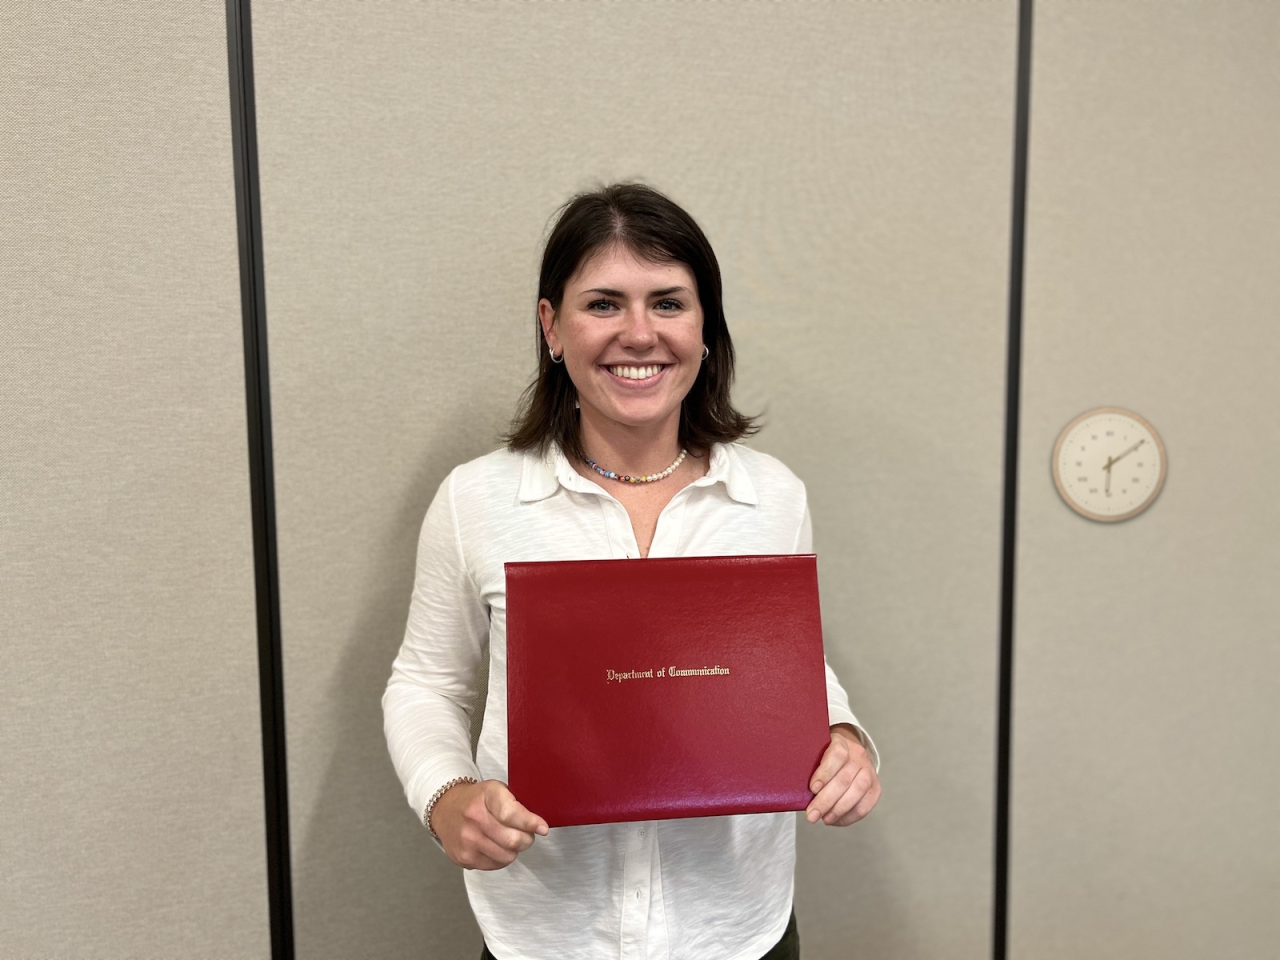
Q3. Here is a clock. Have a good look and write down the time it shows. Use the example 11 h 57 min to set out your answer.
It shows 6 h 09 min
